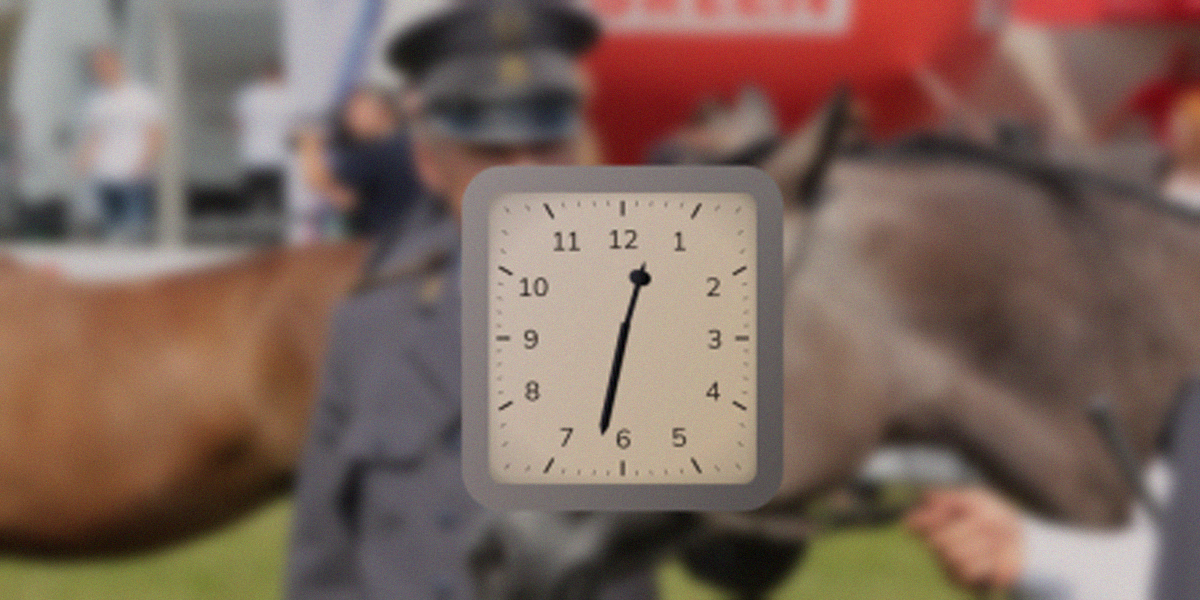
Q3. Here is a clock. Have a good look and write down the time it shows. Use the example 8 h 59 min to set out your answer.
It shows 12 h 32 min
